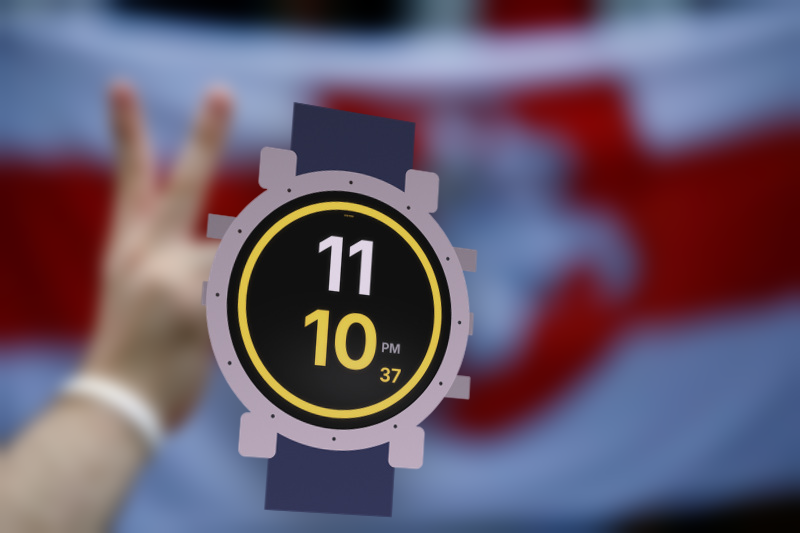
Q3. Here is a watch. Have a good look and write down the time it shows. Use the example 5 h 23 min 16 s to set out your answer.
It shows 11 h 10 min 37 s
